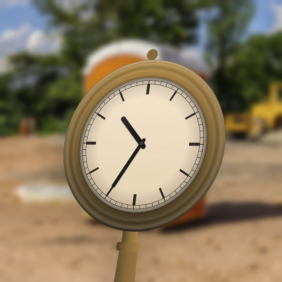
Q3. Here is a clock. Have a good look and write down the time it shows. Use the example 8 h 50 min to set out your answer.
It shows 10 h 35 min
